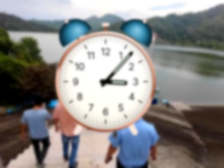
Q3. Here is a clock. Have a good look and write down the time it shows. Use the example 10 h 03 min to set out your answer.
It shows 3 h 07 min
